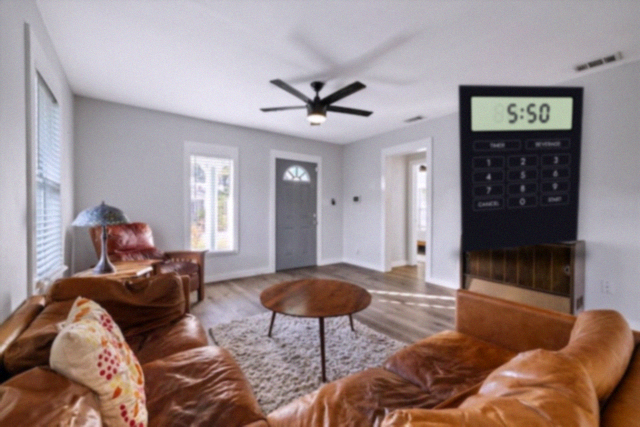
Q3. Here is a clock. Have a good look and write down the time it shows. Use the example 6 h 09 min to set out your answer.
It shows 5 h 50 min
